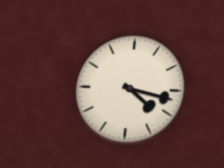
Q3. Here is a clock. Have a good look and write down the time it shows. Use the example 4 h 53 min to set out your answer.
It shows 4 h 17 min
